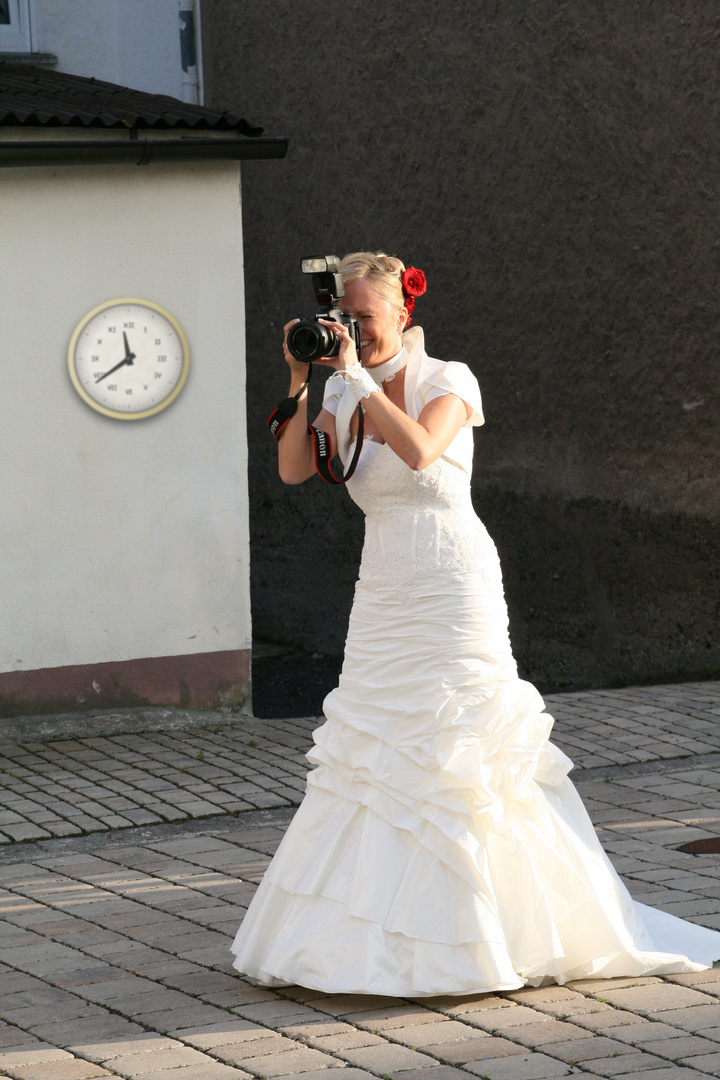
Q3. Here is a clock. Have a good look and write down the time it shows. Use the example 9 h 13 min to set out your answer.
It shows 11 h 39 min
